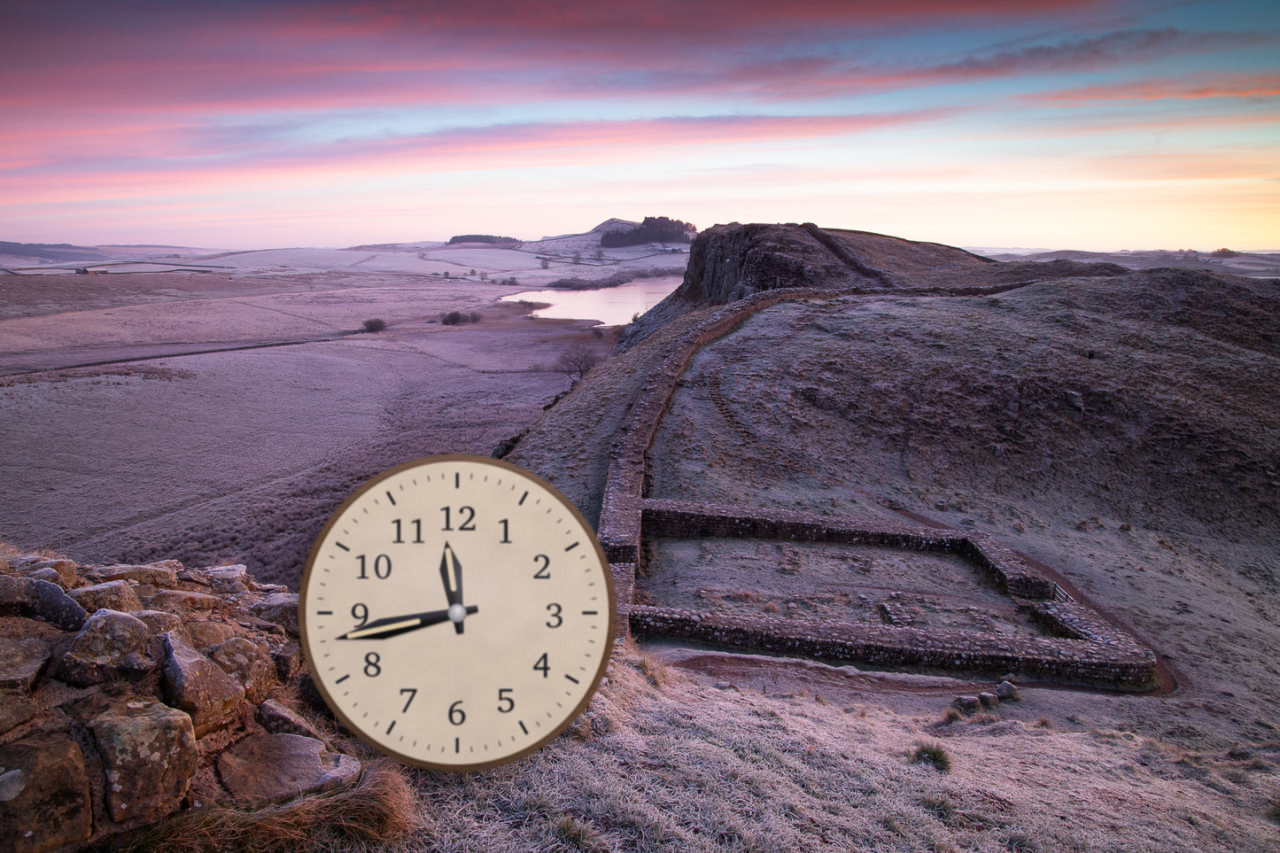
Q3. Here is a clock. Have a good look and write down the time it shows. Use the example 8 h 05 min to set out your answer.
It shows 11 h 43 min
